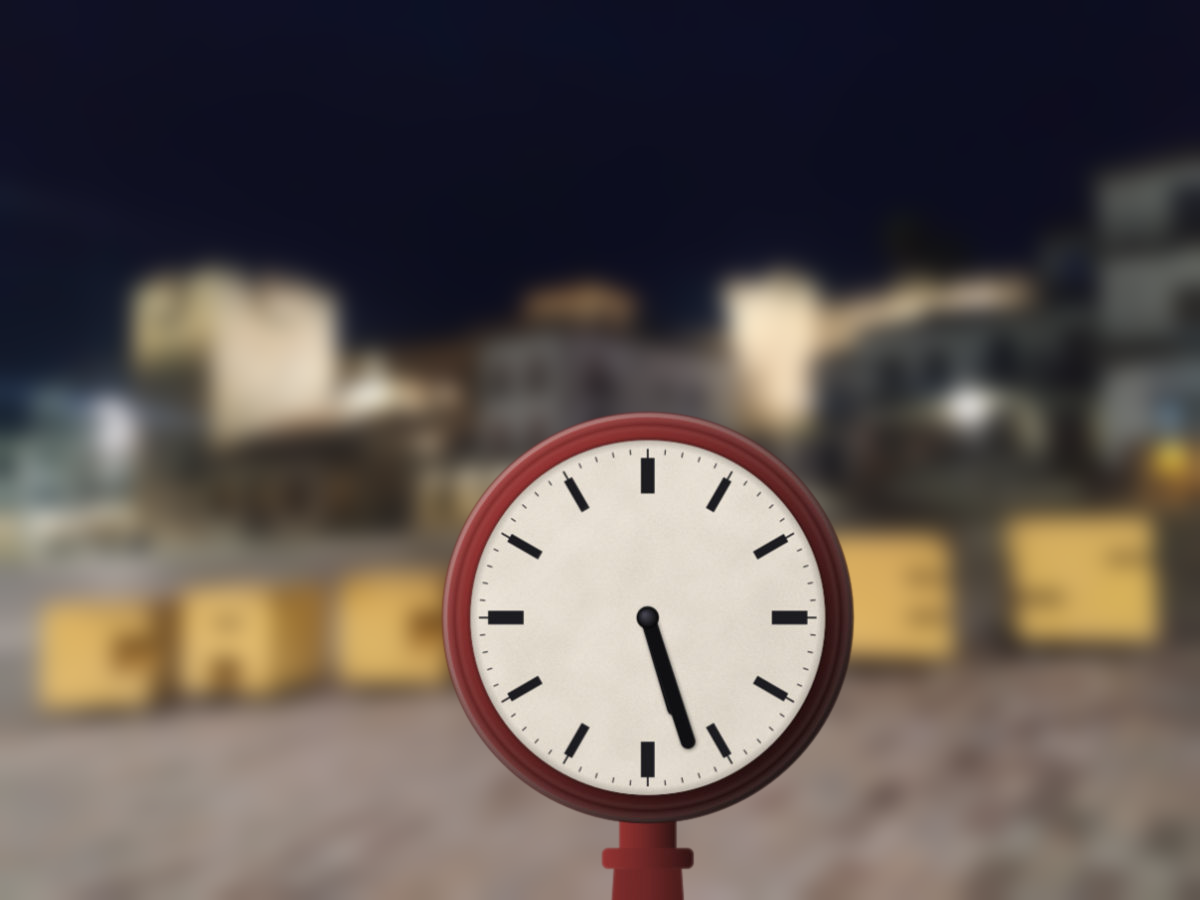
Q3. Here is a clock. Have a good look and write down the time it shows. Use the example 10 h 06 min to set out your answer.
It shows 5 h 27 min
